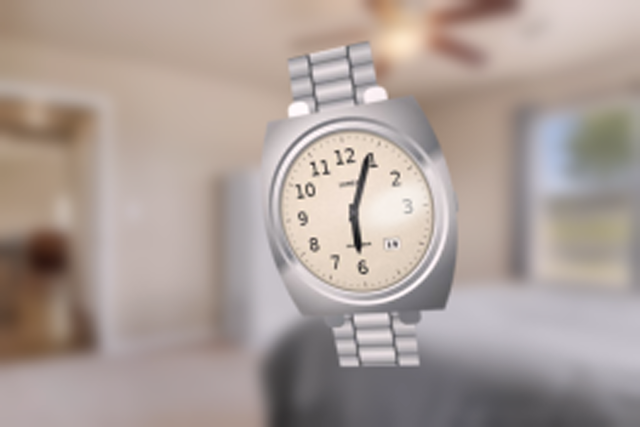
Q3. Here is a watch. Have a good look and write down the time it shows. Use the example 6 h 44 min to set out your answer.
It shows 6 h 04 min
